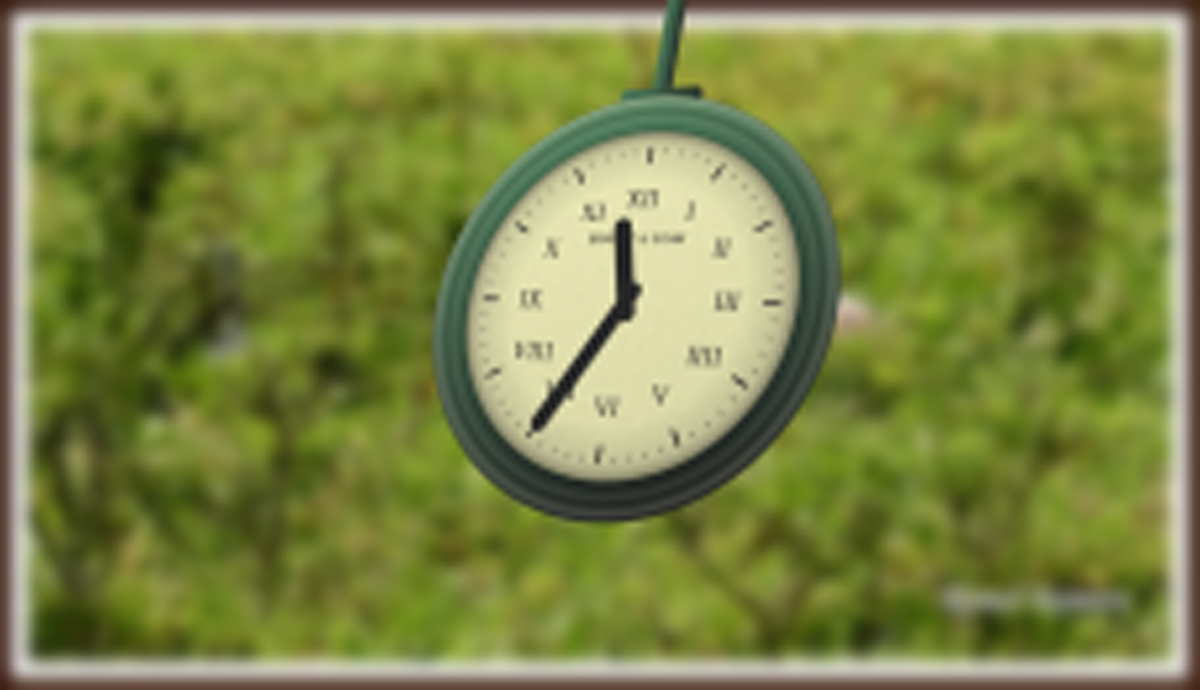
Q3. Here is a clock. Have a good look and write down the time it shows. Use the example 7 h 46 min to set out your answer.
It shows 11 h 35 min
